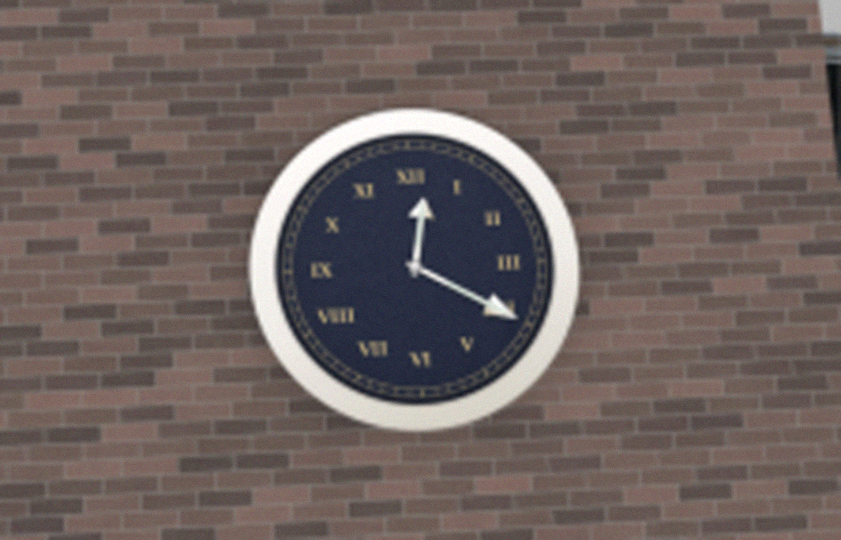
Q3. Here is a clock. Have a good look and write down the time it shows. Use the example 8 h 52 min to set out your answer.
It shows 12 h 20 min
